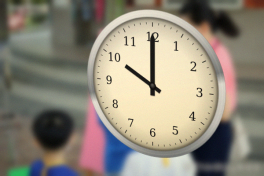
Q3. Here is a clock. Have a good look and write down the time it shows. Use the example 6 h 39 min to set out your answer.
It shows 10 h 00 min
